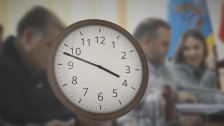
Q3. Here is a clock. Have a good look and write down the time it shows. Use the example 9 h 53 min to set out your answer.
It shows 3 h 48 min
